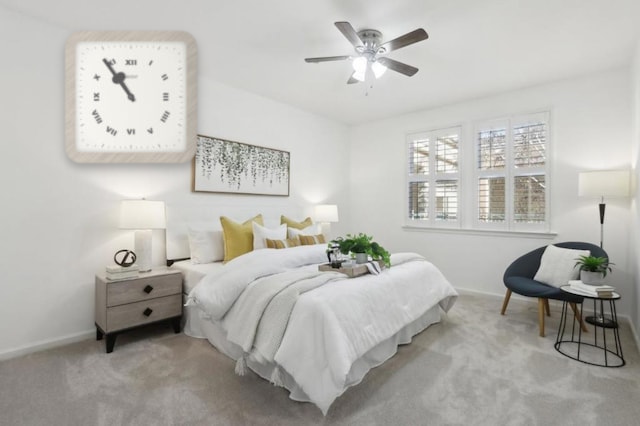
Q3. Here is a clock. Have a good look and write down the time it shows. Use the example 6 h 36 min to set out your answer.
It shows 10 h 54 min
